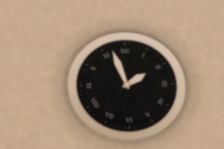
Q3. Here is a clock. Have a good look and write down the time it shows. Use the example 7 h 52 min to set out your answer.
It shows 1 h 57 min
